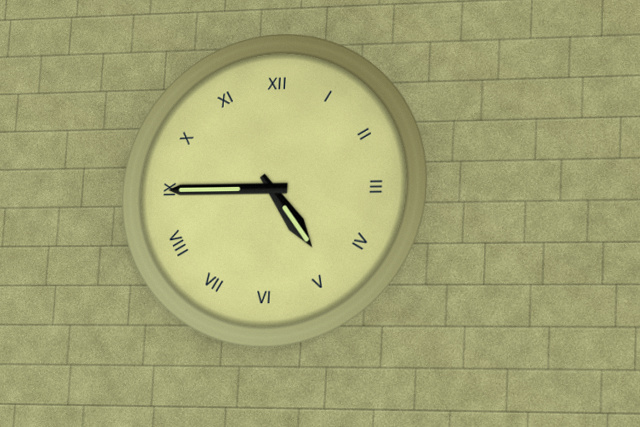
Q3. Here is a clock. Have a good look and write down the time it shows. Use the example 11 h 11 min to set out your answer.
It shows 4 h 45 min
